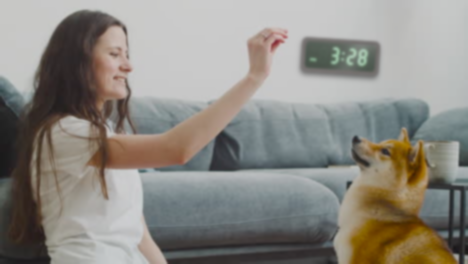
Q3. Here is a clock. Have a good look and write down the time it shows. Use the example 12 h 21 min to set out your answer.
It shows 3 h 28 min
